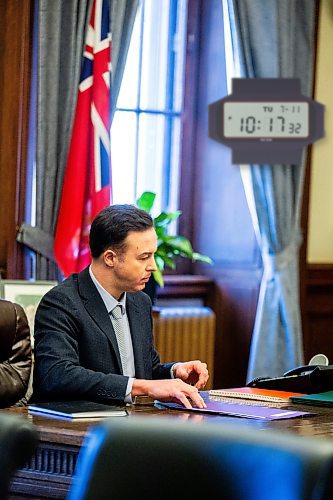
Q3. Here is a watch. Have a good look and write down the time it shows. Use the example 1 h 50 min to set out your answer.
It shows 10 h 17 min
